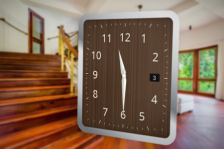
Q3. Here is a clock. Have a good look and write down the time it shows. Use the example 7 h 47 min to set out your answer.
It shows 11 h 30 min
